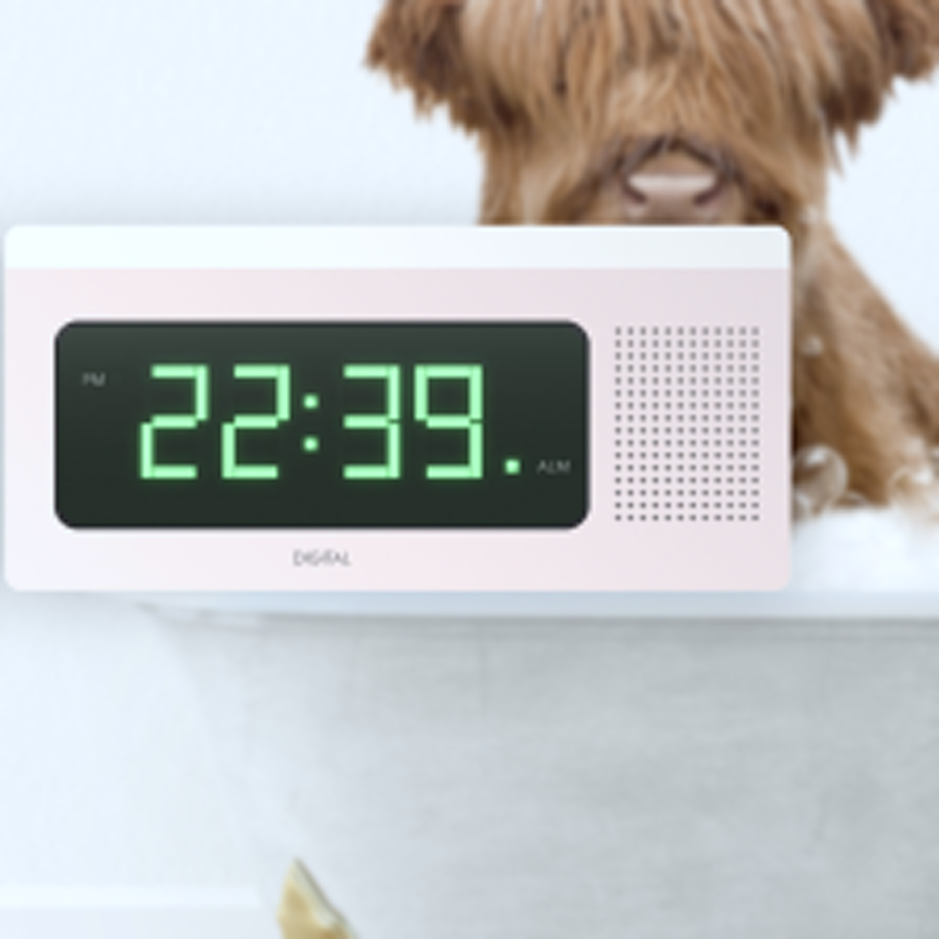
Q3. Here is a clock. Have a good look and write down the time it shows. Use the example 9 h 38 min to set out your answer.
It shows 22 h 39 min
